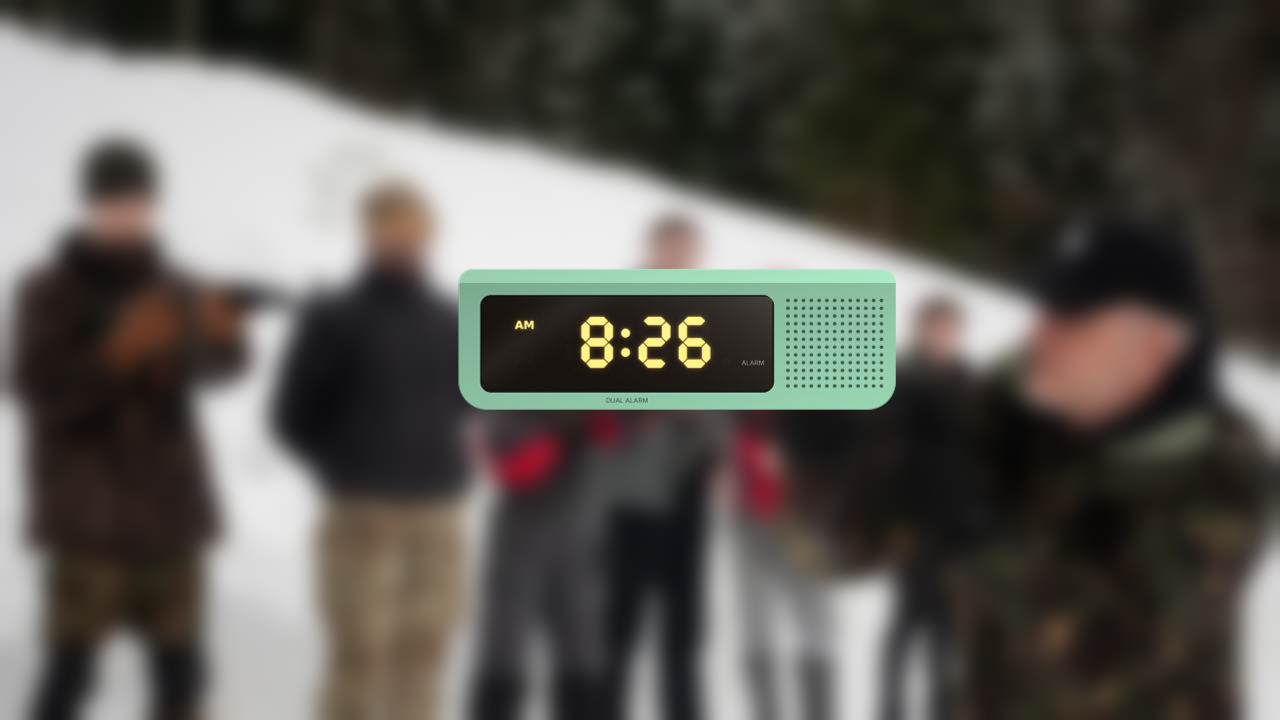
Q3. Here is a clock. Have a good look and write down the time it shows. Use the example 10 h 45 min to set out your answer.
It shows 8 h 26 min
